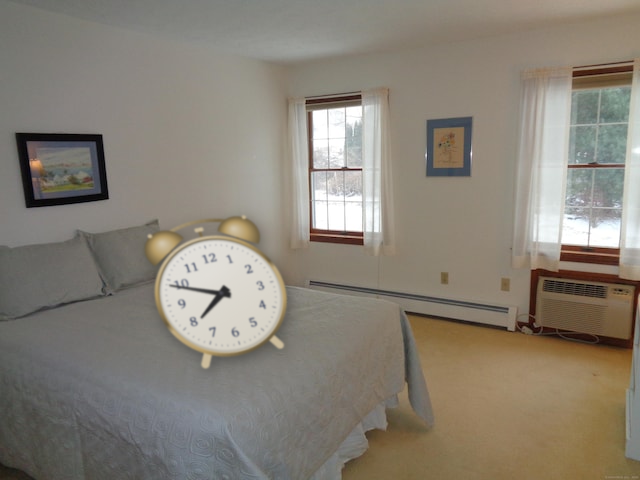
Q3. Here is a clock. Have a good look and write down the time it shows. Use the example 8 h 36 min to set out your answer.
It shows 7 h 49 min
